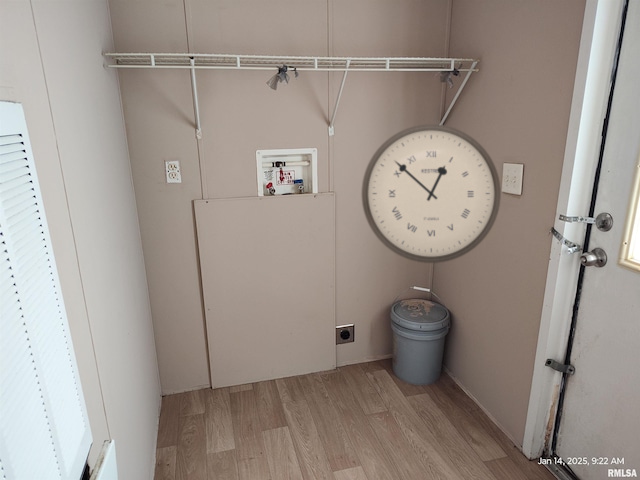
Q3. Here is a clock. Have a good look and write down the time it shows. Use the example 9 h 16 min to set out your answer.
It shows 12 h 52 min
